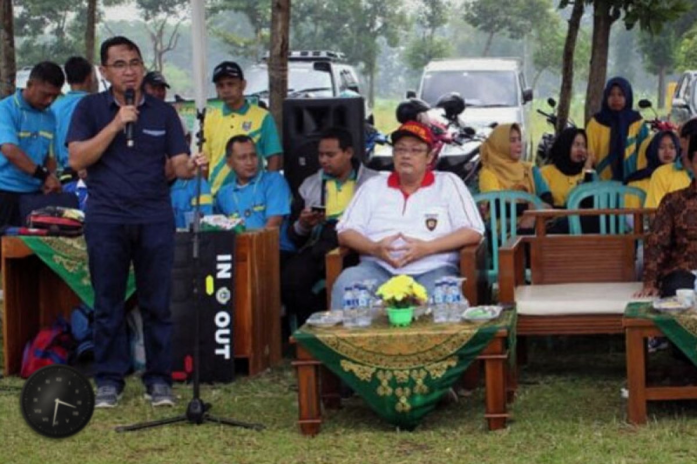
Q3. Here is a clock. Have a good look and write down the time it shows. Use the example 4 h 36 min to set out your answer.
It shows 3 h 31 min
